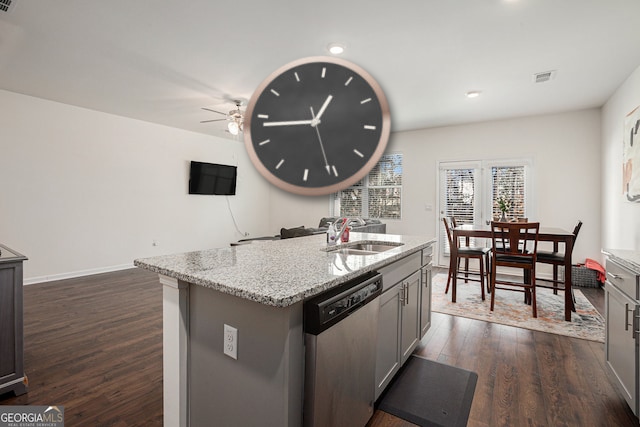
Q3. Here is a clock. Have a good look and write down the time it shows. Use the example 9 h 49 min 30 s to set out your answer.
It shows 12 h 43 min 26 s
